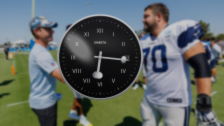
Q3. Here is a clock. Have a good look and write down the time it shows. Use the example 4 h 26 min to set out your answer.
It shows 6 h 16 min
